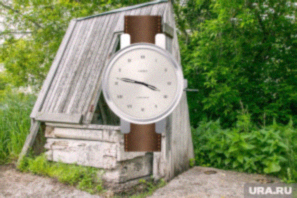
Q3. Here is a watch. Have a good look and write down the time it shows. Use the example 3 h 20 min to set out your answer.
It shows 3 h 47 min
